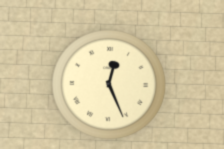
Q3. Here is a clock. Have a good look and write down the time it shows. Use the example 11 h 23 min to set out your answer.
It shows 12 h 26 min
